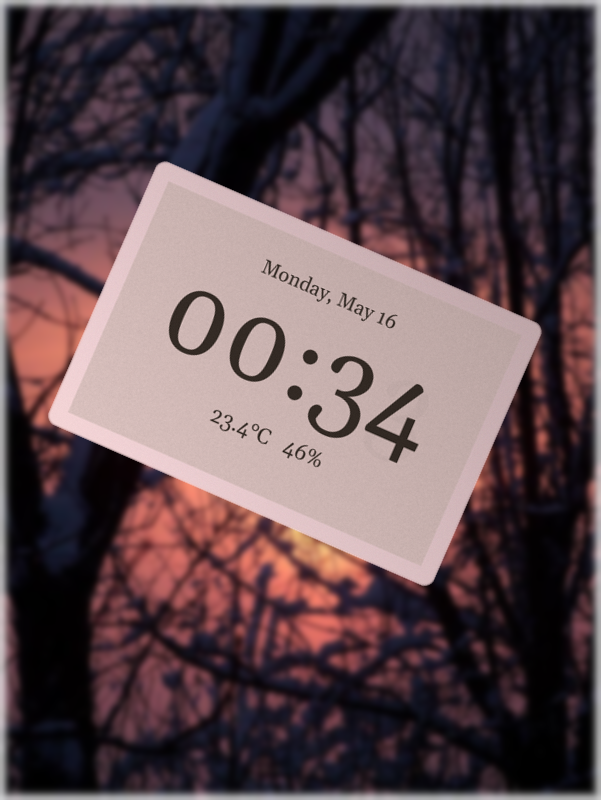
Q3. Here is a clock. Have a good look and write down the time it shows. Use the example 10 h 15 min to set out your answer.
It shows 0 h 34 min
